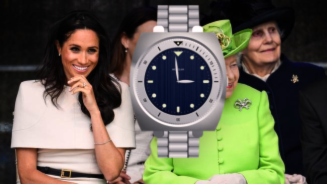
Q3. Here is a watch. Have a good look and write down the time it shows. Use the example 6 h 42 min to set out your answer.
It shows 2 h 59 min
